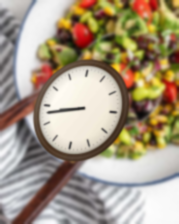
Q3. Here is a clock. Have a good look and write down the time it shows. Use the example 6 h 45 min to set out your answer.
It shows 8 h 43 min
